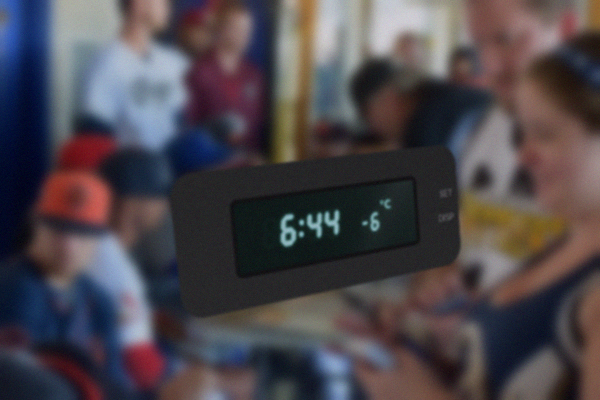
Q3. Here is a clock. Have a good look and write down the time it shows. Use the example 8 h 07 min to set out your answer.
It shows 6 h 44 min
